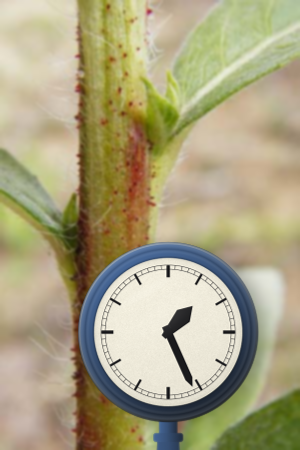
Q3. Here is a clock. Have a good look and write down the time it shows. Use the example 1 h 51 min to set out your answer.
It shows 1 h 26 min
